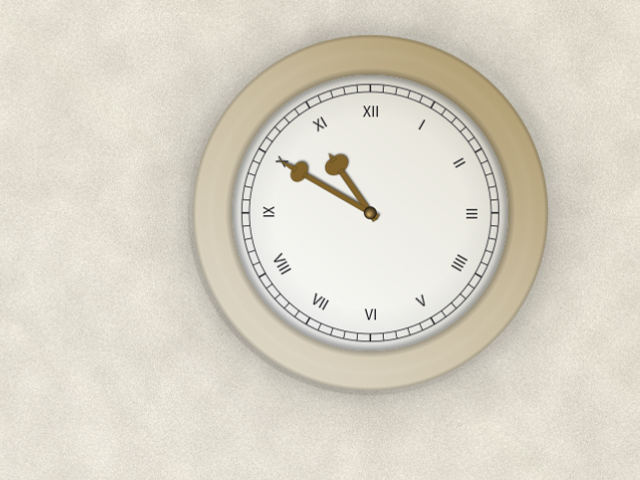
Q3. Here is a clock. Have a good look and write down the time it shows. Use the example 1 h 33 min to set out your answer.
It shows 10 h 50 min
